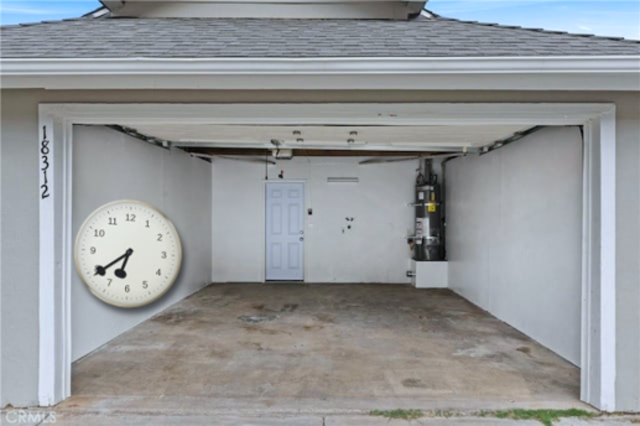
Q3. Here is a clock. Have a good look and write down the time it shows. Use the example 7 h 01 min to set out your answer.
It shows 6 h 39 min
